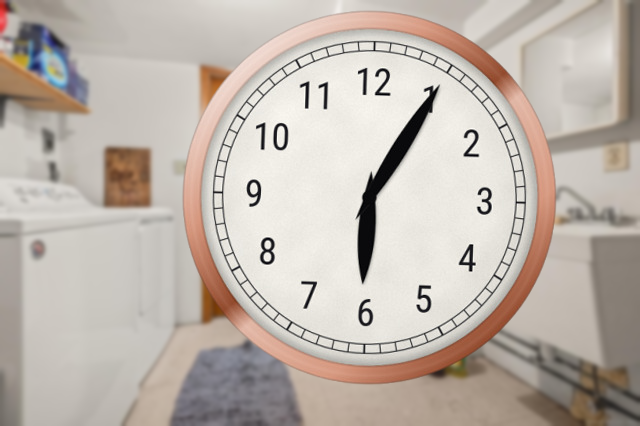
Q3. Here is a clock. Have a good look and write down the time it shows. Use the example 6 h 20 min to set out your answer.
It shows 6 h 05 min
